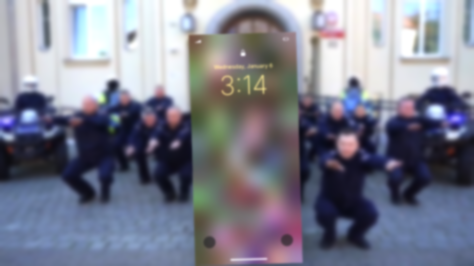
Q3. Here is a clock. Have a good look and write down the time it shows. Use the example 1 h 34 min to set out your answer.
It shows 3 h 14 min
